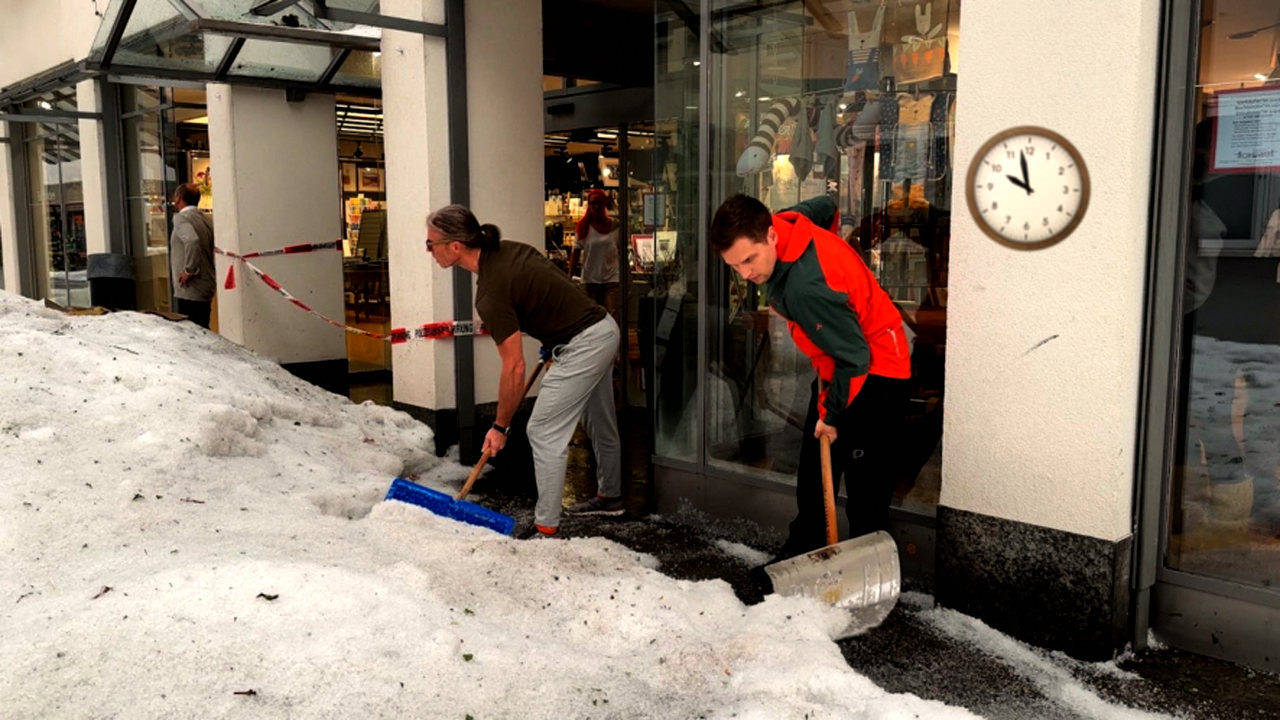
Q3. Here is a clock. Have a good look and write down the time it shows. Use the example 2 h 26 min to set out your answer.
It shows 9 h 58 min
